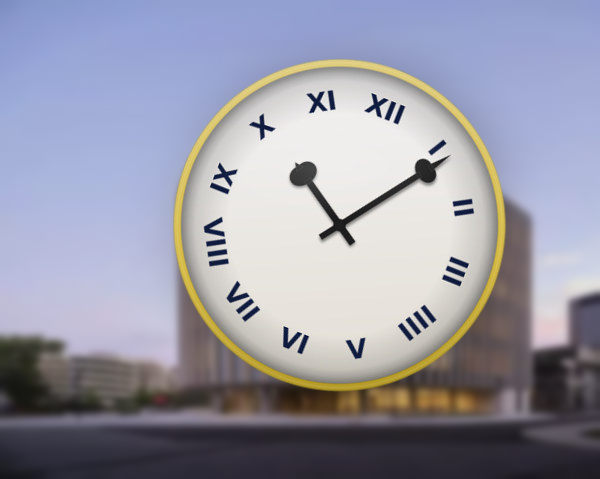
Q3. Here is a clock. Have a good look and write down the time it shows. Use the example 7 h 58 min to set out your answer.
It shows 10 h 06 min
